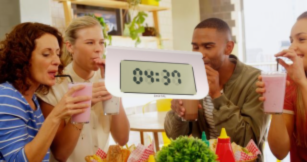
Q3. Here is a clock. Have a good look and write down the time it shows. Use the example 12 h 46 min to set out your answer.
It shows 4 h 37 min
